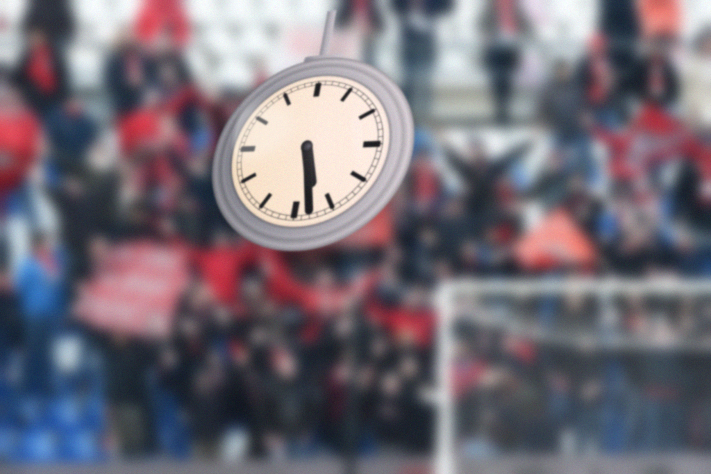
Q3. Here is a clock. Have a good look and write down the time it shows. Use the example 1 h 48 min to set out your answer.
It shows 5 h 28 min
